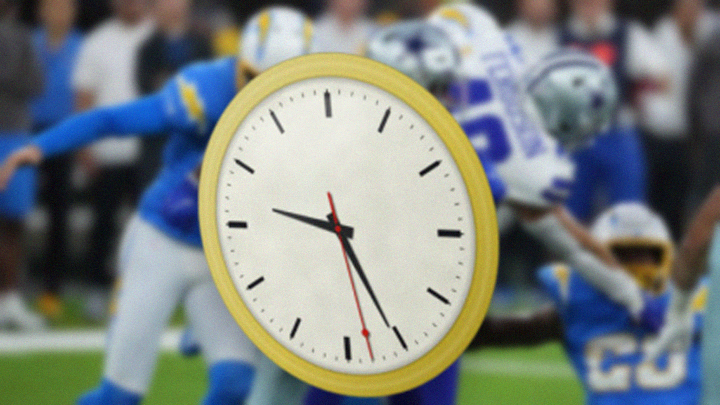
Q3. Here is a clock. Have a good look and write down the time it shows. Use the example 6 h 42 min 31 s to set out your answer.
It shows 9 h 25 min 28 s
